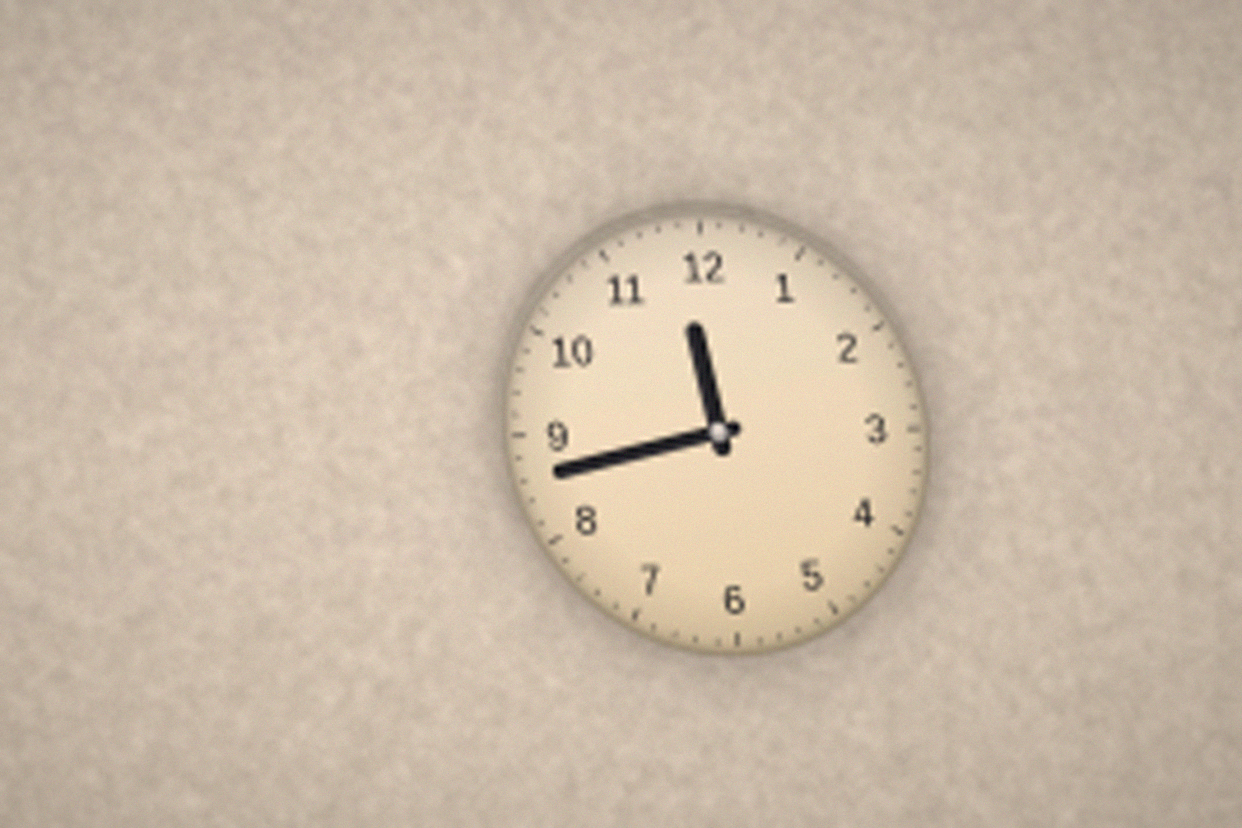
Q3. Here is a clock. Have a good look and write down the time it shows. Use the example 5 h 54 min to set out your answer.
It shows 11 h 43 min
